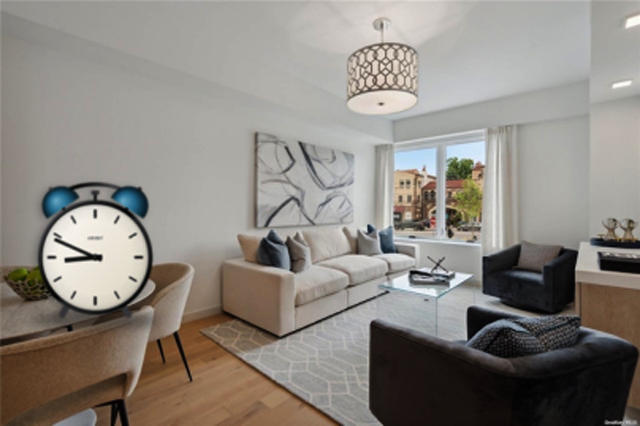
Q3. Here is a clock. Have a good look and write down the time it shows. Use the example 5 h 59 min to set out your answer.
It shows 8 h 49 min
